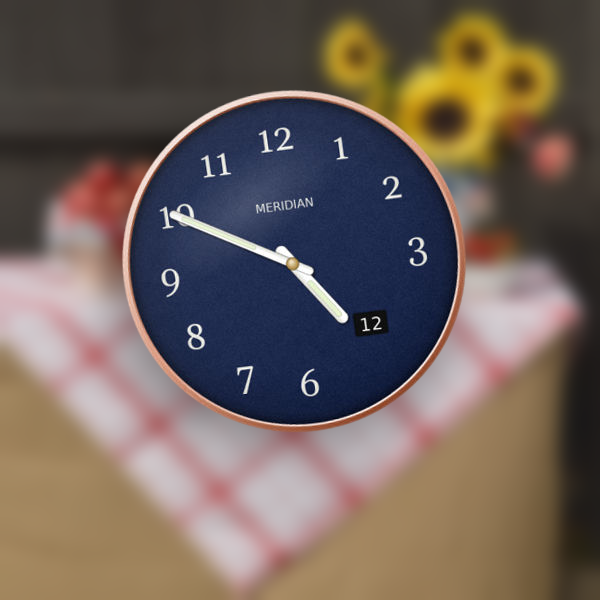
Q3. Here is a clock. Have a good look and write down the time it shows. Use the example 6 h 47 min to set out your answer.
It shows 4 h 50 min
